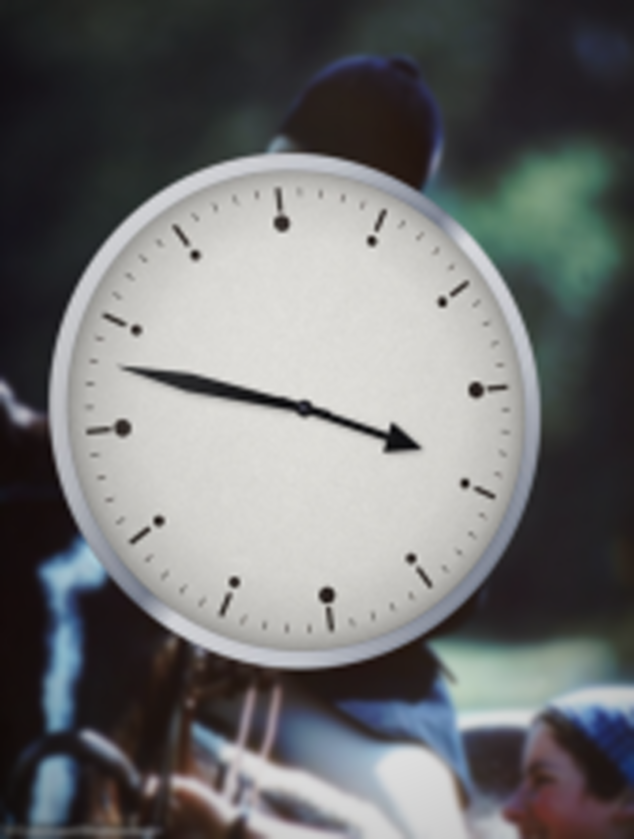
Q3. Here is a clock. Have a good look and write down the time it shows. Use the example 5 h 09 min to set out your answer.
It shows 3 h 48 min
